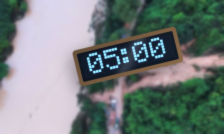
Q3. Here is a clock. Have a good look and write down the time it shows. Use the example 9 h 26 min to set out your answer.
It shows 5 h 00 min
